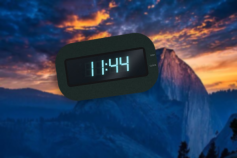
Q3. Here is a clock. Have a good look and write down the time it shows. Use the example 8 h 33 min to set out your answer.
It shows 11 h 44 min
